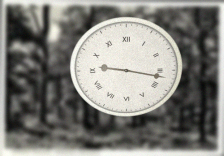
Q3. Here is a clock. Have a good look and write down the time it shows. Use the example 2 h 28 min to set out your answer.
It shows 9 h 17 min
